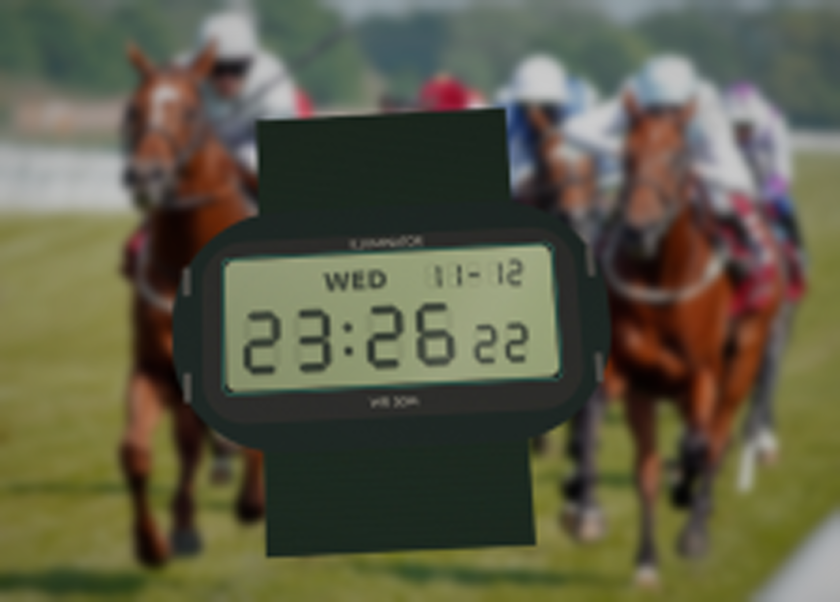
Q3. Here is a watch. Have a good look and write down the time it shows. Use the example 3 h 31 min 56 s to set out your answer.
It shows 23 h 26 min 22 s
